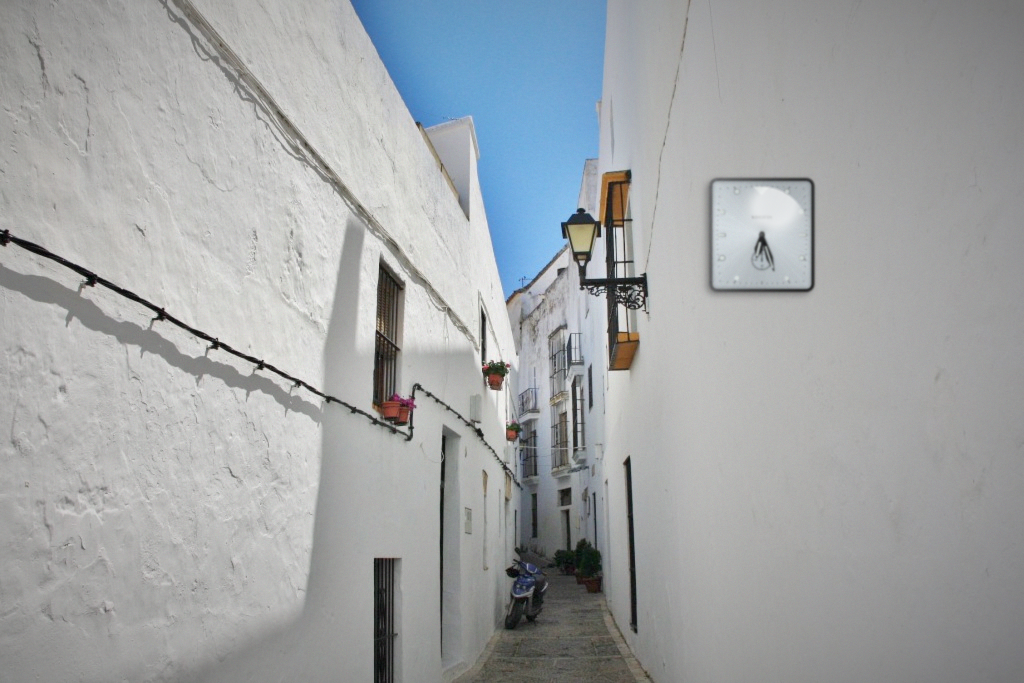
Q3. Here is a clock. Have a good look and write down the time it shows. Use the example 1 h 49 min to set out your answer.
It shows 6 h 27 min
